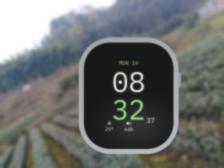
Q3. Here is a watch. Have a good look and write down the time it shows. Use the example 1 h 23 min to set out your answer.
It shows 8 h 32 min
